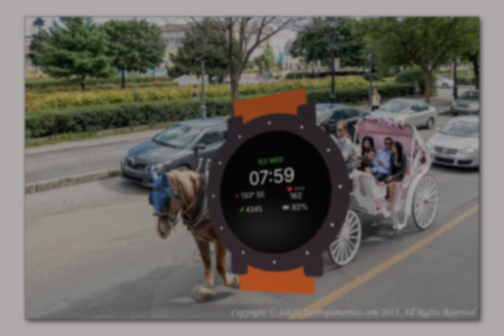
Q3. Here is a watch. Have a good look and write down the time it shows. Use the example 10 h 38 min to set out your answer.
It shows 7 h 59 min
